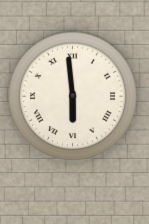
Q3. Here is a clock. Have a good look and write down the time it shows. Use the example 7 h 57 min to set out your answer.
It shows 5 h 59 min
